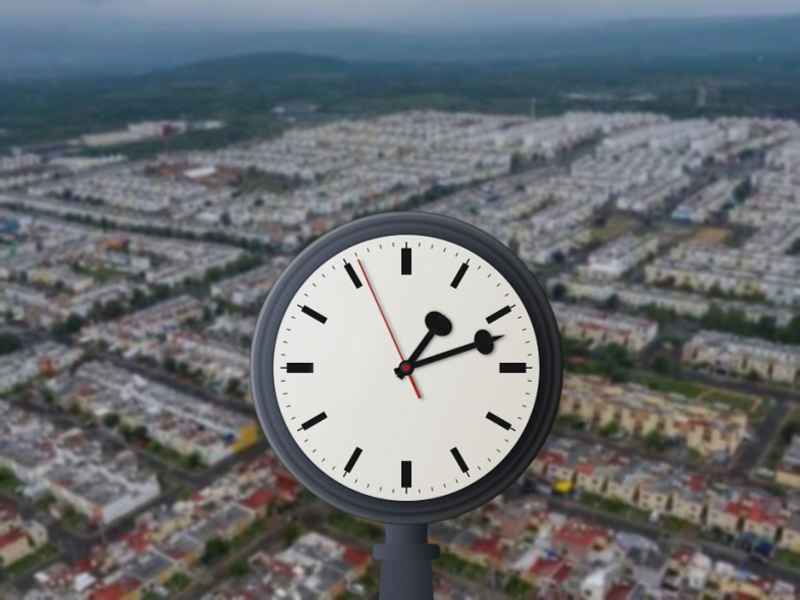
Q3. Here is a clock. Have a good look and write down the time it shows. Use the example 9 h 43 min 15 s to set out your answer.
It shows 1 h 11 min 56 s
